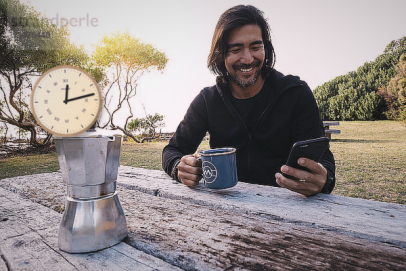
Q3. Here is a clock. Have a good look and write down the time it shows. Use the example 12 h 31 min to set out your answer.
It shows 12 h 13 min
